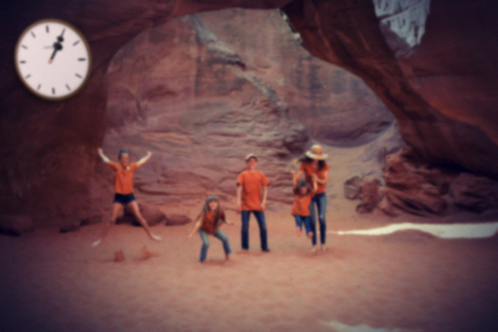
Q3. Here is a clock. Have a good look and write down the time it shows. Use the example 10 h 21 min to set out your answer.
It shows 1 h 05 min
